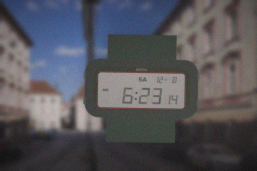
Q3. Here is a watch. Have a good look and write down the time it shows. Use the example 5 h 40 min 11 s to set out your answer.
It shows 6 h 23 min 14 s
